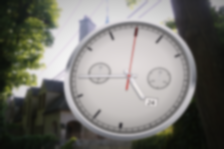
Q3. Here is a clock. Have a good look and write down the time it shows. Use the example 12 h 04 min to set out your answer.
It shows 4 h 44 min
